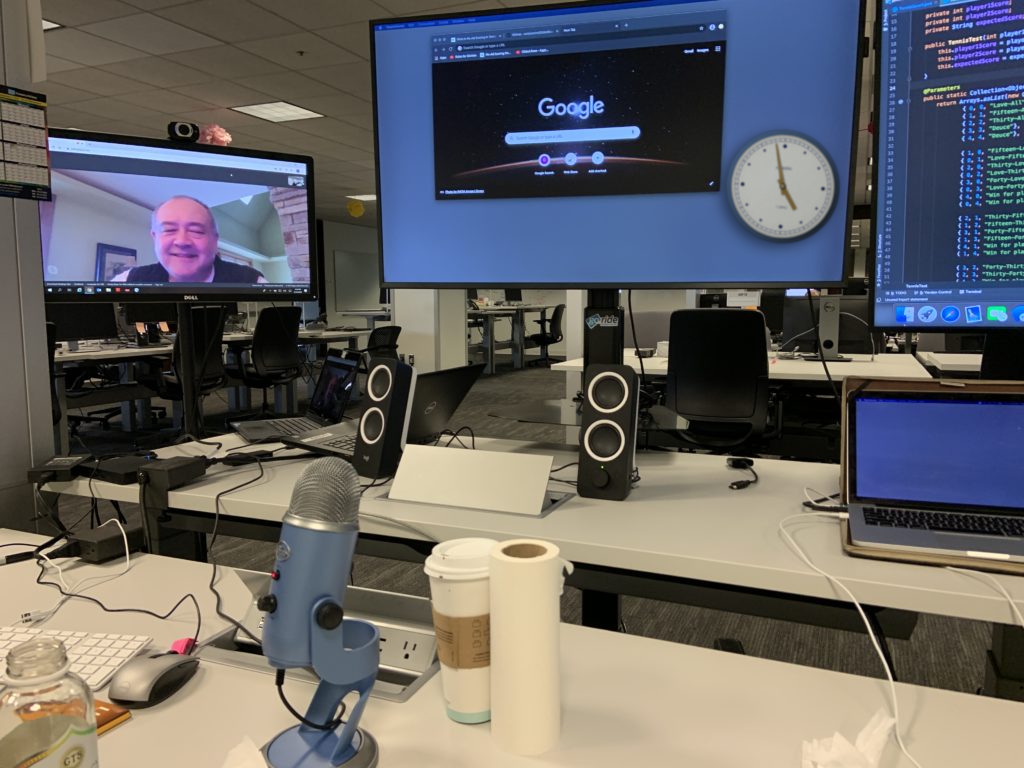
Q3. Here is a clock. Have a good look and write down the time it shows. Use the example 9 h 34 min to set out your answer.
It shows 4 h 58 min
